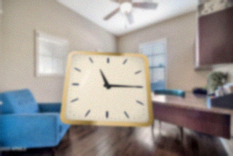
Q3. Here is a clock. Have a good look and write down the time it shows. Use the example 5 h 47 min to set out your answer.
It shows 11 h 15 min
